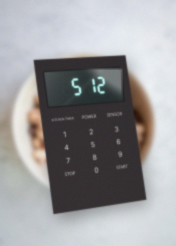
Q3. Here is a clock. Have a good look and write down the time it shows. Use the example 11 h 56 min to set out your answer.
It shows 5 h 12 min
